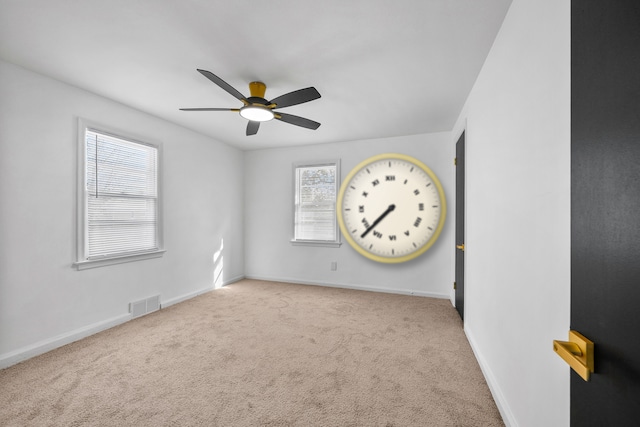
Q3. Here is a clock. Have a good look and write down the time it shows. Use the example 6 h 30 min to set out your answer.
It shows 7 h 38 min
